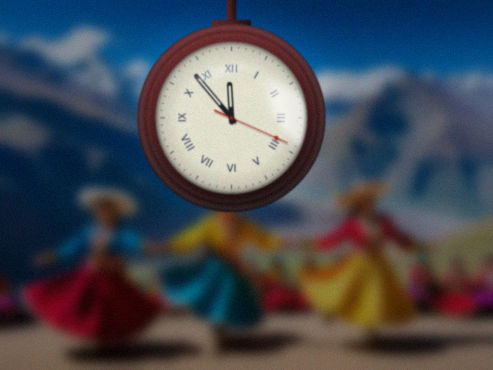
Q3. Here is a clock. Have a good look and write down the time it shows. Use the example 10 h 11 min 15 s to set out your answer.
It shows 11 h 53 min 19 s
